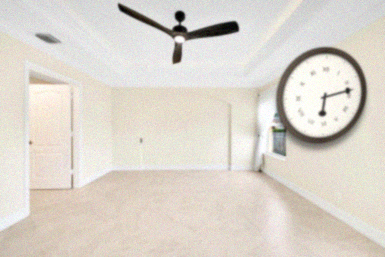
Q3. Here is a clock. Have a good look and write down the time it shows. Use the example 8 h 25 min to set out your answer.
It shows 6 h 13 min
